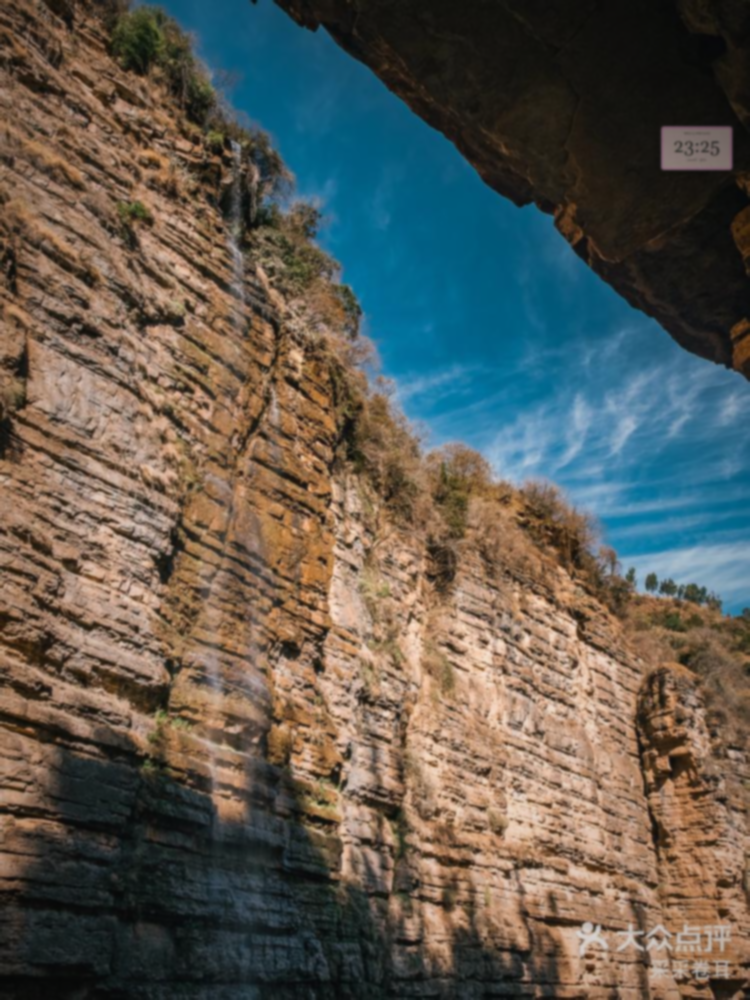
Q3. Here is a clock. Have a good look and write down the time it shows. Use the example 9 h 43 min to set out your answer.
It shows 23 h 25 min
